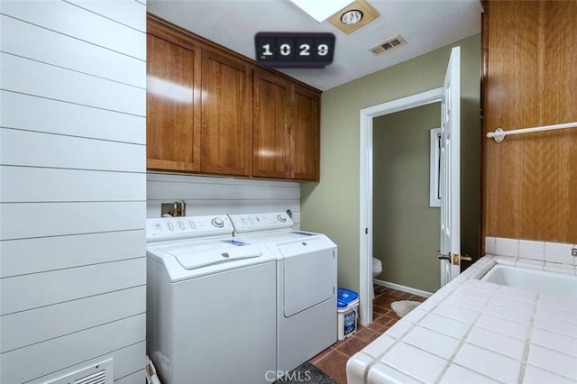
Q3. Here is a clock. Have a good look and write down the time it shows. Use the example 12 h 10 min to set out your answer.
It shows 10 h 29 min
